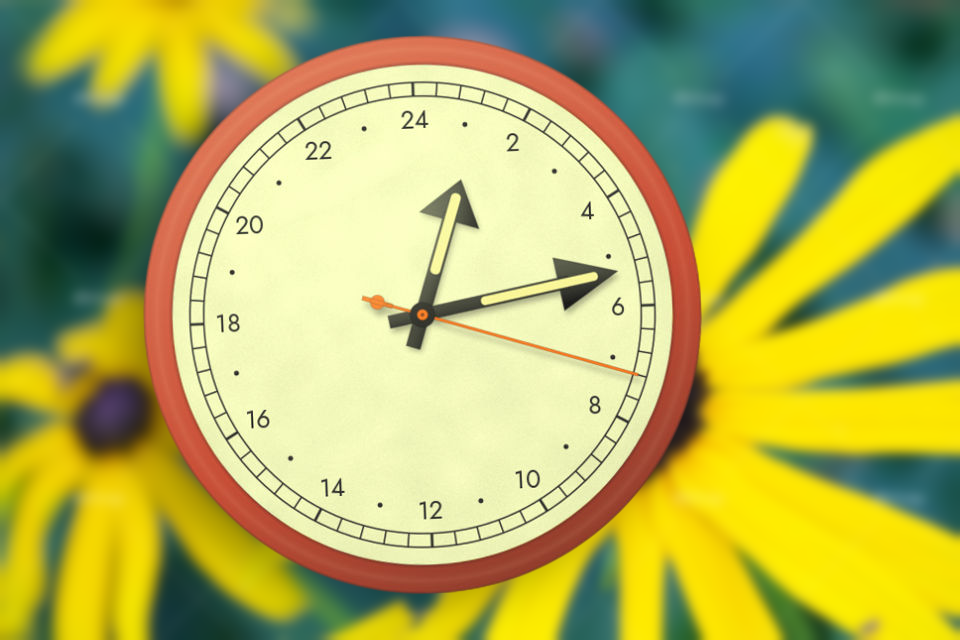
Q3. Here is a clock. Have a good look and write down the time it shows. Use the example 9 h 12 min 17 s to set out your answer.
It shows 1 h 13 min 18 s
